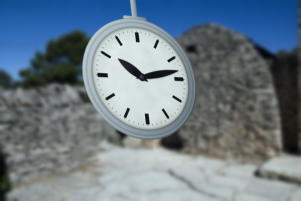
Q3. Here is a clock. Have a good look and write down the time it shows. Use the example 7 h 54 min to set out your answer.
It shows 10 h 13 min
